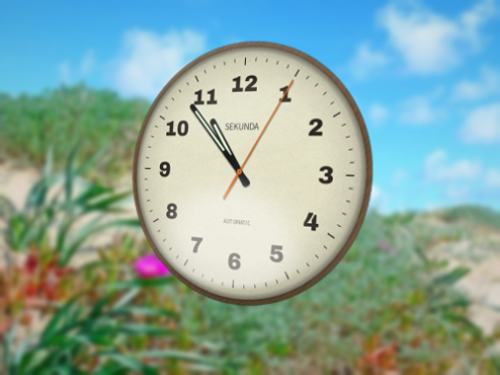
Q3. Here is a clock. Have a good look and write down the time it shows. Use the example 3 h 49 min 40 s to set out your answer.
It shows 10 h 53 min 05 s
